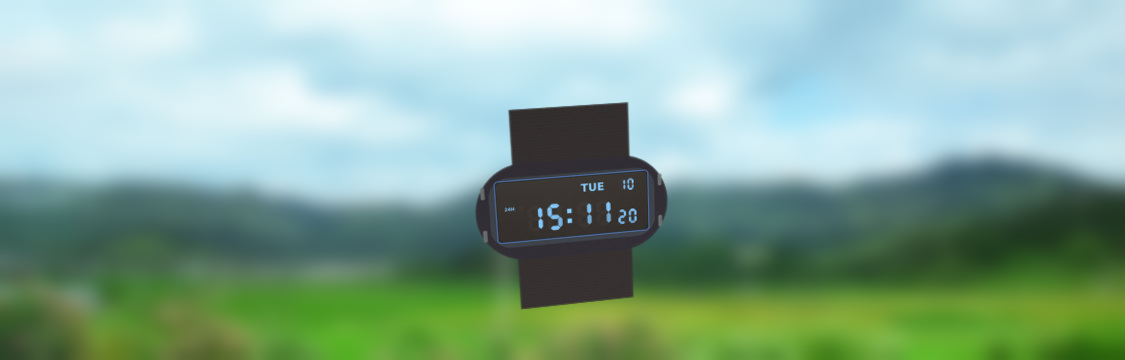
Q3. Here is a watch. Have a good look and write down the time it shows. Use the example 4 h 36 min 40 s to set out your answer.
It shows 15 h 11 min 20 s
